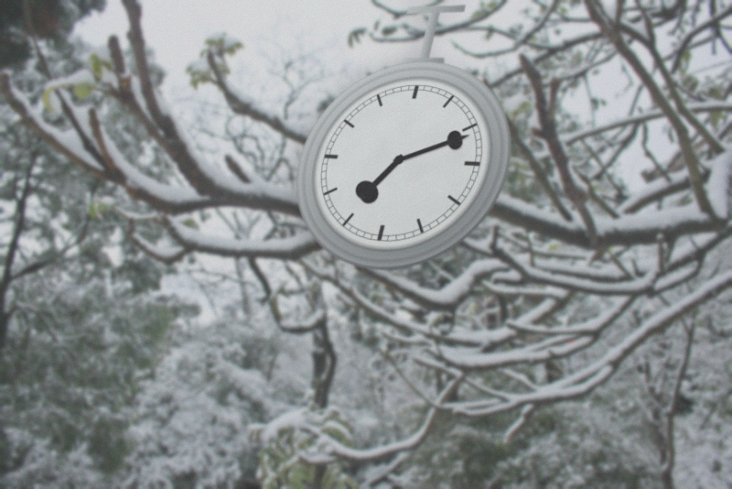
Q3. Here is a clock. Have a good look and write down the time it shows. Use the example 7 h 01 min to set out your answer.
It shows 7 h 11 min
